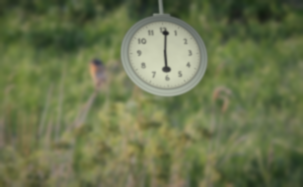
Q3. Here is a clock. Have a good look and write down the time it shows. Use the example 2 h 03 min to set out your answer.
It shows 6 h 01 min
